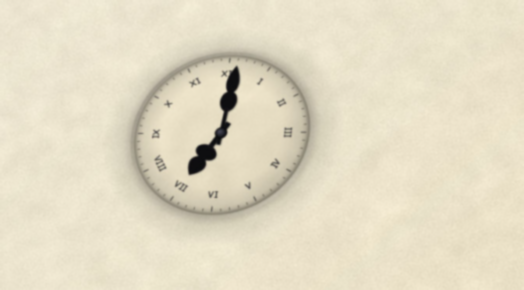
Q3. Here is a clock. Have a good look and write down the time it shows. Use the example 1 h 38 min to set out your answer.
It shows 7 h 01 min
